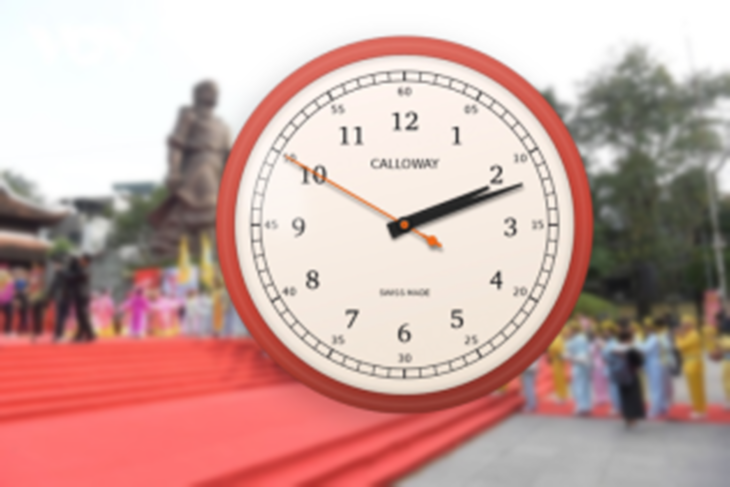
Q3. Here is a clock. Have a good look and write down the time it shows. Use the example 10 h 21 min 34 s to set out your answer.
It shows 2 h 11 min 50 s
